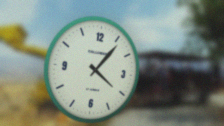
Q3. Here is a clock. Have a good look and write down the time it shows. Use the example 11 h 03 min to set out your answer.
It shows 4 h 06 min
